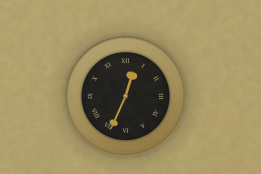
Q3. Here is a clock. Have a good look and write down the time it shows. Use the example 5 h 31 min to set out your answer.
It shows 12 h 34 min
